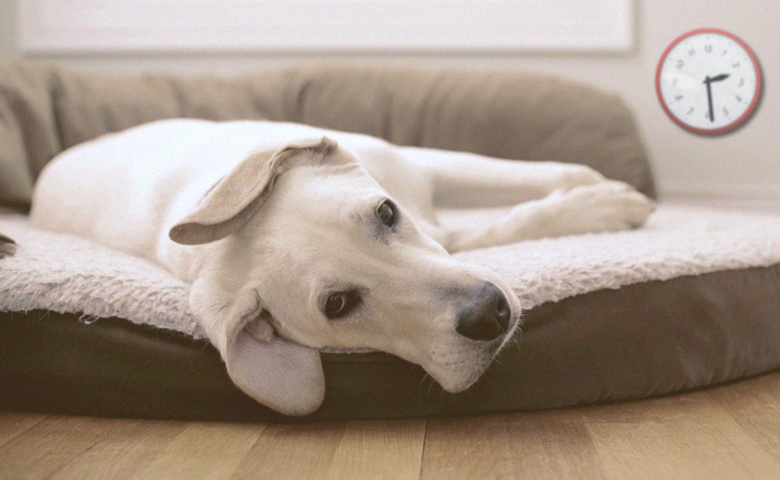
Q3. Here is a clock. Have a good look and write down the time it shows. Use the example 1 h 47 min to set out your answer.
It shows 2 h 29 min
